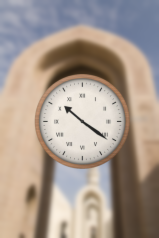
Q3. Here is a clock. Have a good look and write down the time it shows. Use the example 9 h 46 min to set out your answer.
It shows 10 h 21 min
